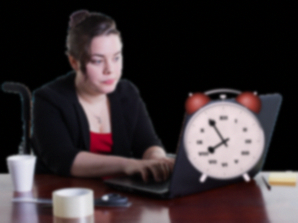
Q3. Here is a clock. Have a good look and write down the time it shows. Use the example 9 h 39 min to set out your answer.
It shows 7 h 55 min
